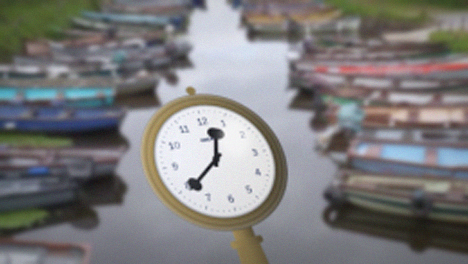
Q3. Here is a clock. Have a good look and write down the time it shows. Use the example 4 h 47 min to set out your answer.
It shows 12 h 39 min
